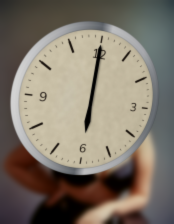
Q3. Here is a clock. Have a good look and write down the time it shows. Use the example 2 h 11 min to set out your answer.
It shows 6 h 00 min
